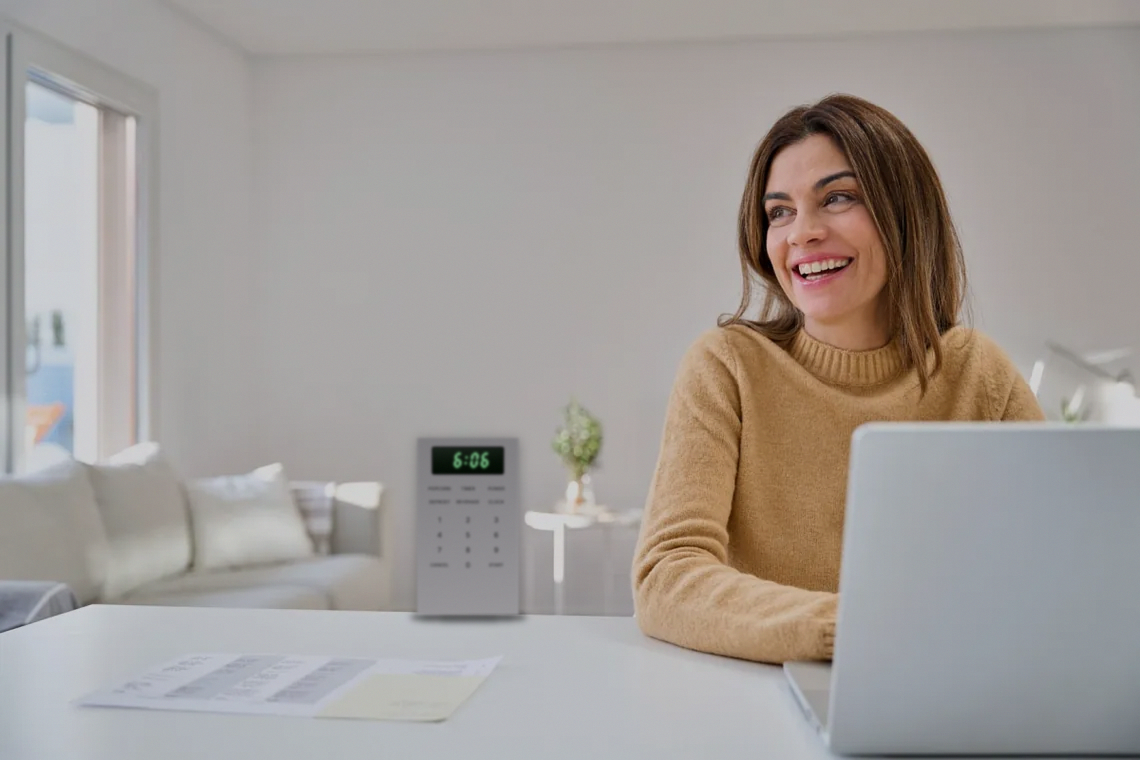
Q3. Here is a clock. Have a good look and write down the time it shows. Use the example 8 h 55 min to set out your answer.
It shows 6 h 06 min
